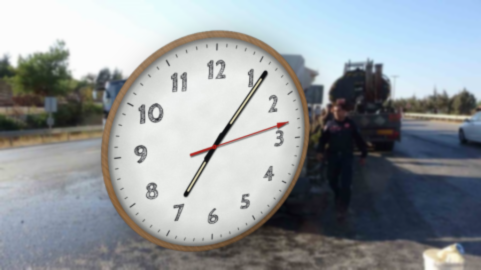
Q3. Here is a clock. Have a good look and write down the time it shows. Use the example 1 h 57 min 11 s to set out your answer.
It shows 7 h 06 min 13 s
